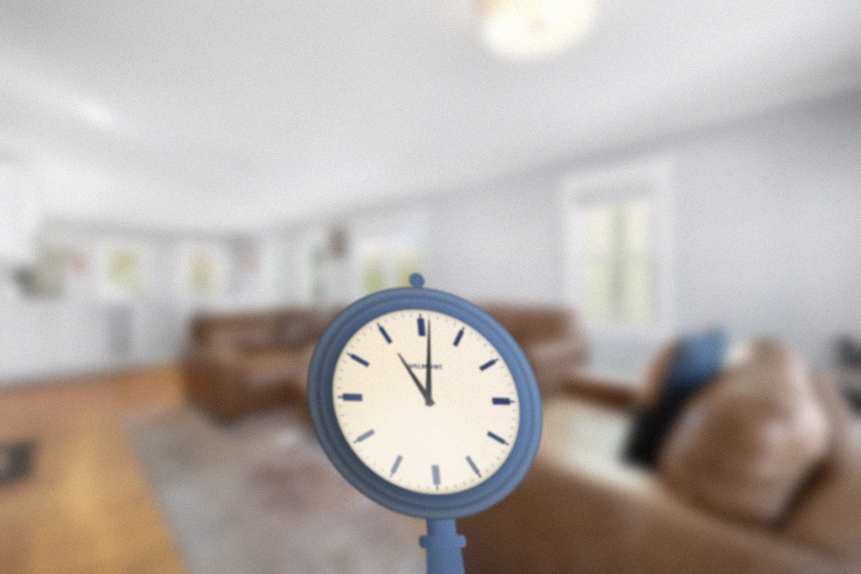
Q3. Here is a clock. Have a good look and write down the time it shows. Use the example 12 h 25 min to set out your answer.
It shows 11 h 01 min
